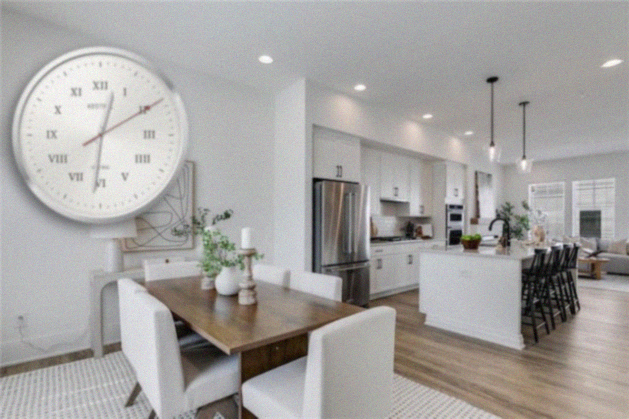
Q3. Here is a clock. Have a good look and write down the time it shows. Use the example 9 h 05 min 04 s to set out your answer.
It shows 12 h 31 min 10 s
